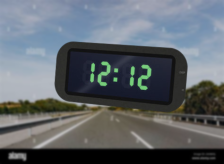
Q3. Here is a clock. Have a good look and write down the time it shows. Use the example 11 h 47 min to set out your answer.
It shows 12 h 12 min
